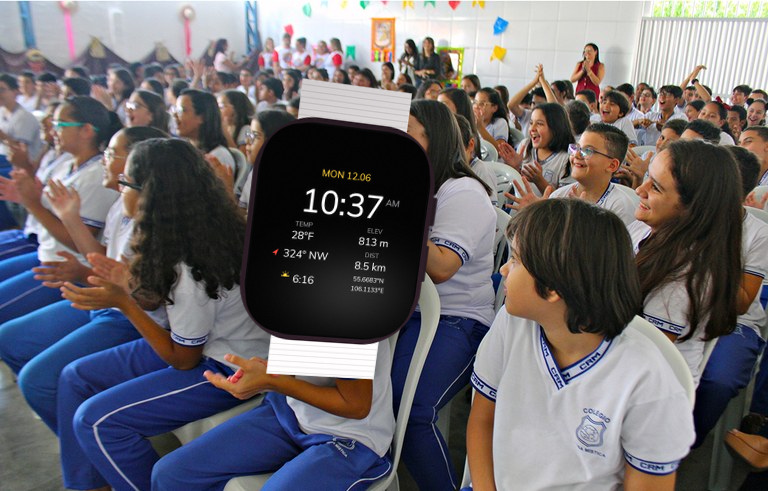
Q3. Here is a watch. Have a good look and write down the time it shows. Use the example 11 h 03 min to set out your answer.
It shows 10 h 37 min
